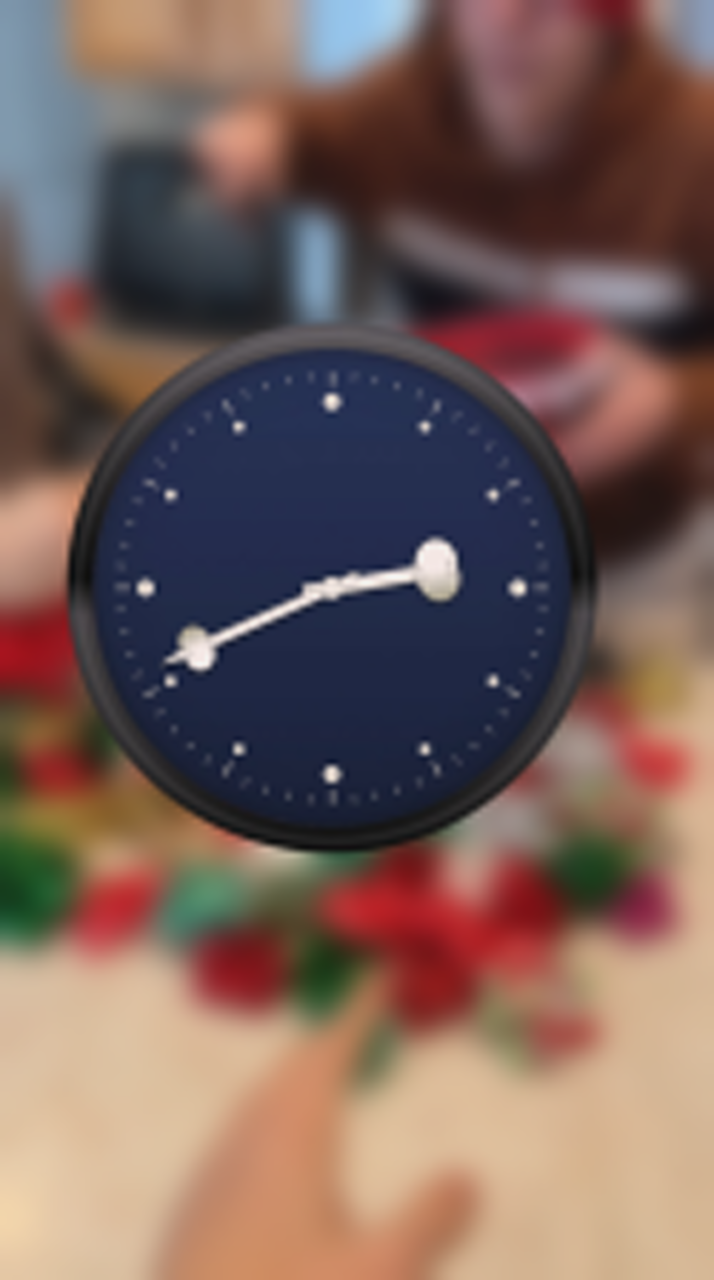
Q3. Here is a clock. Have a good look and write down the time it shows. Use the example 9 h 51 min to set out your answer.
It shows 2 h 41 min
